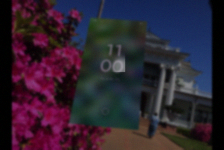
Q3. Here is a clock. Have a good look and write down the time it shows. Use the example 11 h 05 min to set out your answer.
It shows 11 h 00 min
